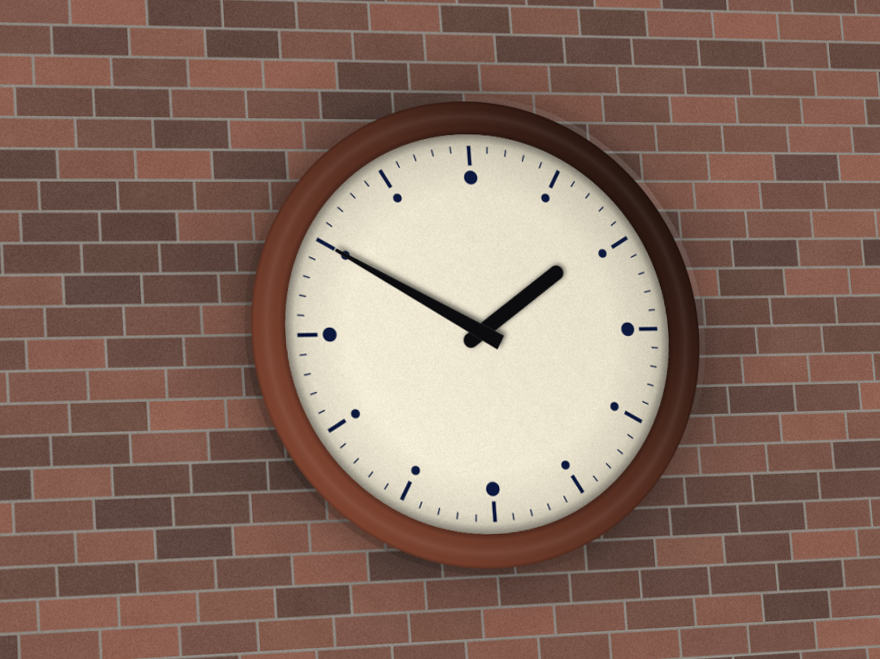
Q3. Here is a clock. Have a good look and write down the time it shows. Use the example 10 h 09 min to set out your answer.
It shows 1 h 50 min
